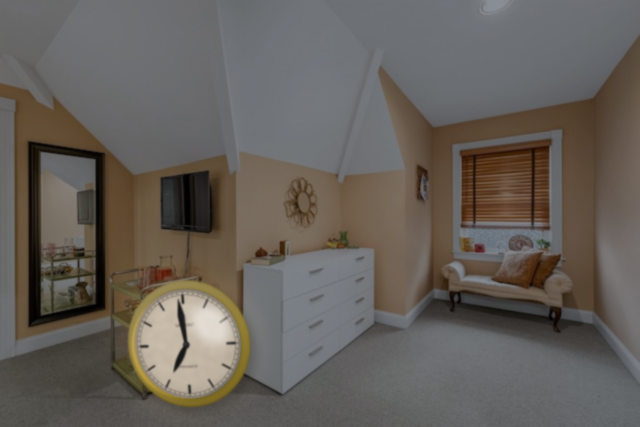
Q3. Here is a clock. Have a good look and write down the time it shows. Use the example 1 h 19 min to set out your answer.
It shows 6 h 59 min
